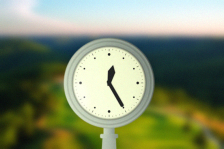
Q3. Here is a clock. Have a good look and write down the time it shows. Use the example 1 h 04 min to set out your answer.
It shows 12 h 25 min
